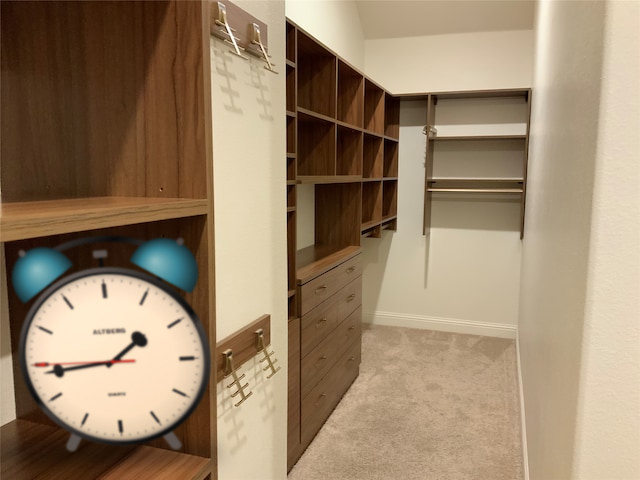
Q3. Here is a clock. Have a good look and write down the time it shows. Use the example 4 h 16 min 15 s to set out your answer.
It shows 1 h 43 min 45 s
